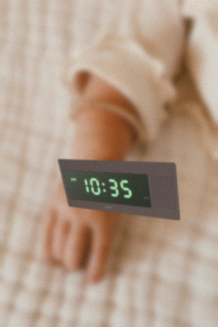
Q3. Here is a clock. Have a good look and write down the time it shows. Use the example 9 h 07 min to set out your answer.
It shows 10 h 35 min
